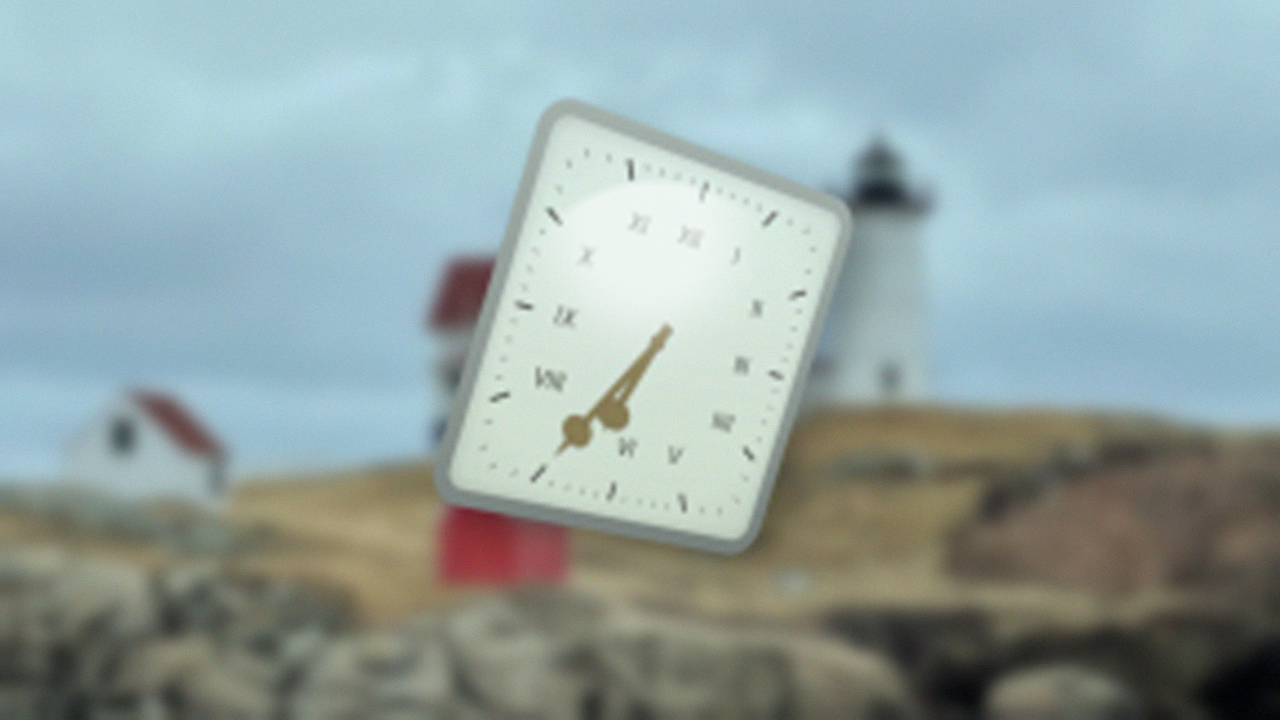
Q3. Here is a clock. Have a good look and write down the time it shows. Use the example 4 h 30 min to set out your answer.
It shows 6 h 35 min
